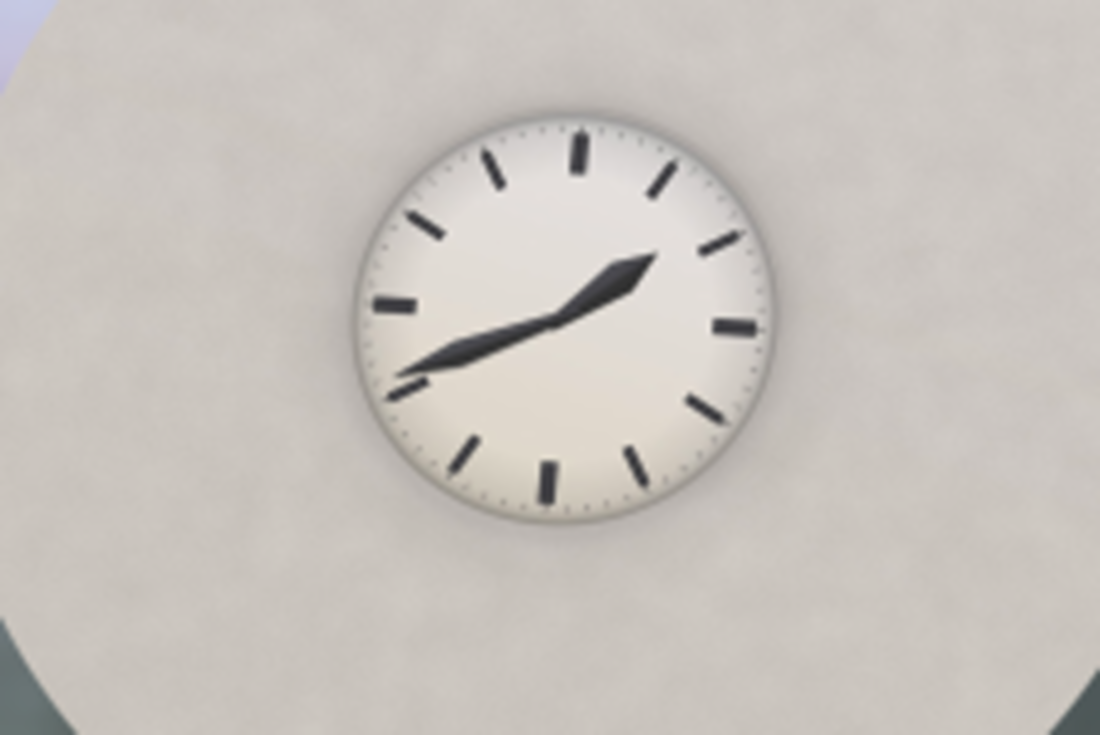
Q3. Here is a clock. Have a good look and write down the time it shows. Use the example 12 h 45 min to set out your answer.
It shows 1 h 41 min
